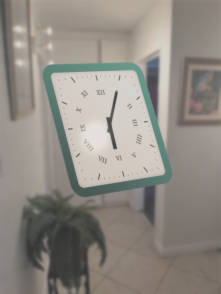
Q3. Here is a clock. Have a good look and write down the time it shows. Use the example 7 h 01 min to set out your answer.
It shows 6 h 05 min
